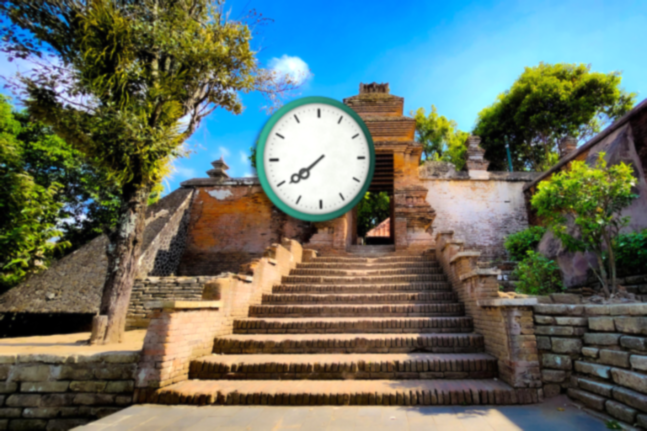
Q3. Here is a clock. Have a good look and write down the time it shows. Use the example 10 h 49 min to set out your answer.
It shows 7 h 39 min
